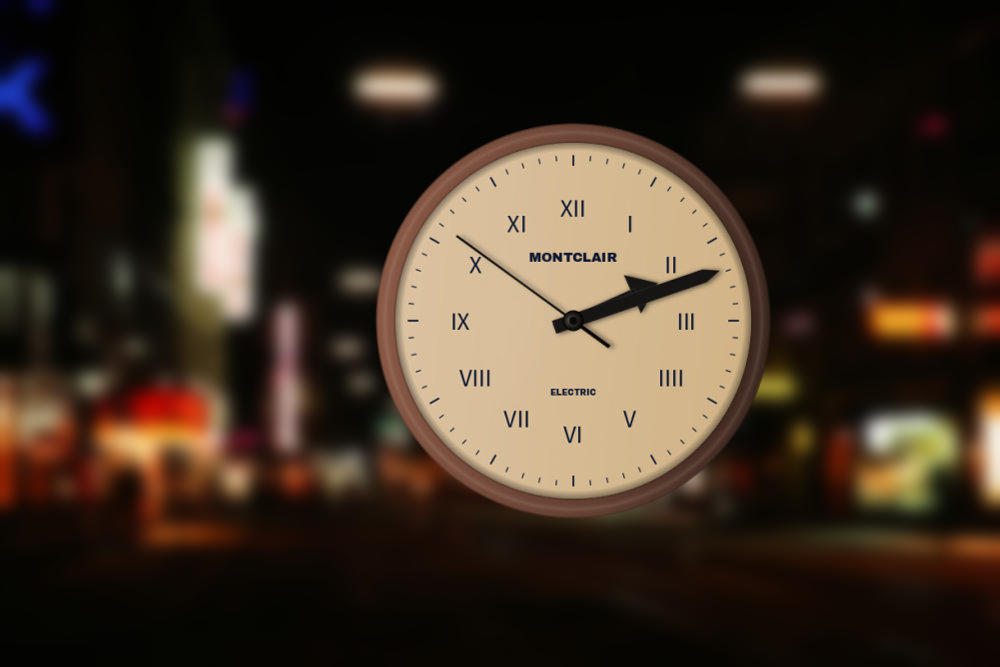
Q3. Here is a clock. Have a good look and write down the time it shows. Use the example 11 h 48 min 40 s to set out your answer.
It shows 2 h 11 min 51 s
